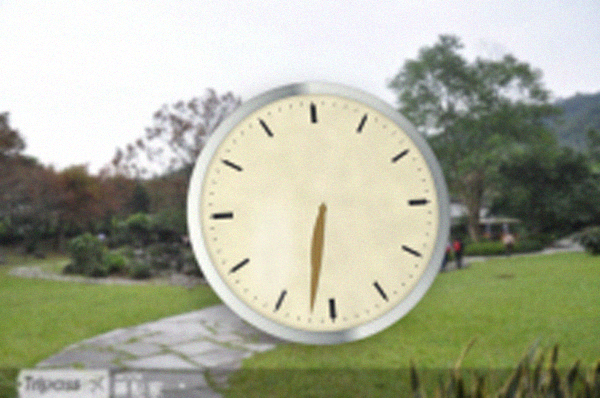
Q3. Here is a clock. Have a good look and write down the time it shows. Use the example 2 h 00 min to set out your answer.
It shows 6 h 32 min
